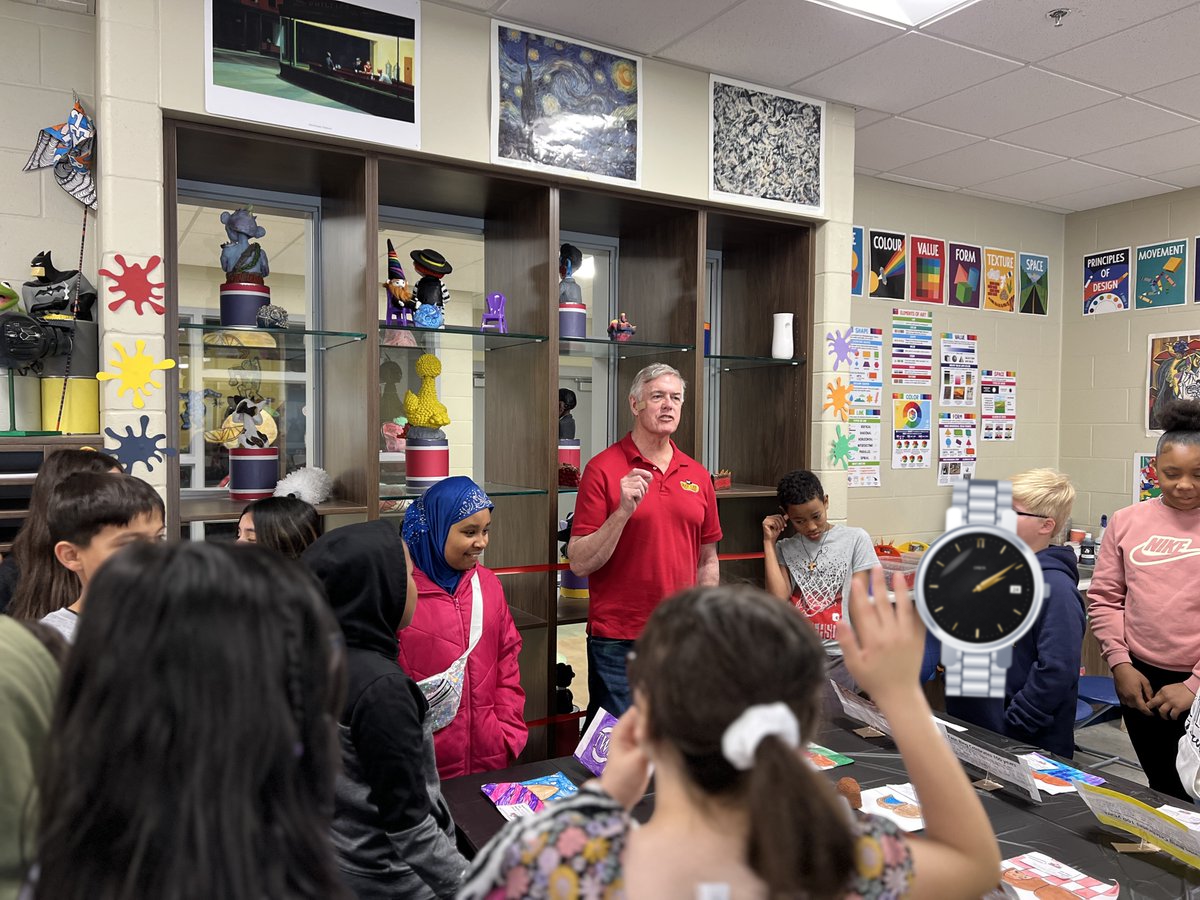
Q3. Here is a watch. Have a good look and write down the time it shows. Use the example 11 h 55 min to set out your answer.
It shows 2 h 09 min
